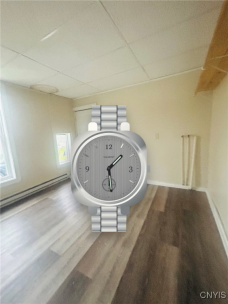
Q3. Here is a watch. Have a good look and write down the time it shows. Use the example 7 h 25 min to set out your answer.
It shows 1 h 29 min
